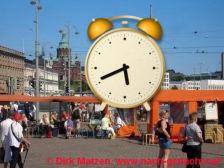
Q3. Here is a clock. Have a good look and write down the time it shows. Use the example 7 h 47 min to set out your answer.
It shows 5 h 41 min
